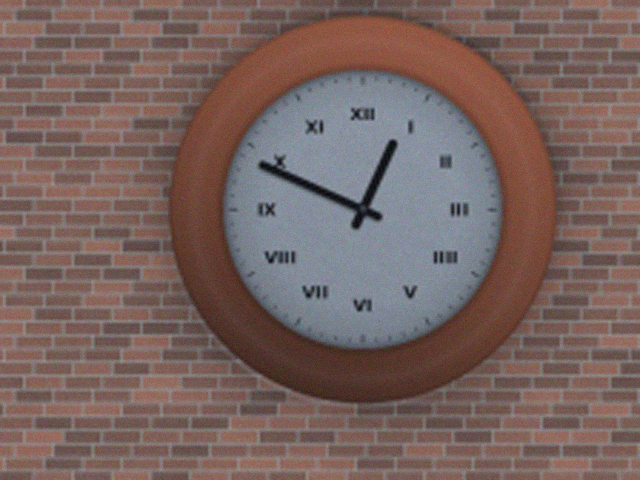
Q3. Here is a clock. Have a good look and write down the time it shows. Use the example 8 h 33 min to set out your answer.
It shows 12 h 49 min
